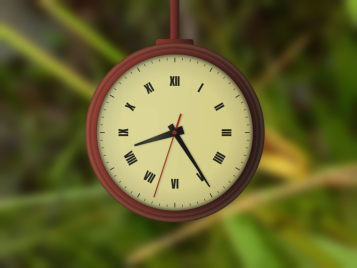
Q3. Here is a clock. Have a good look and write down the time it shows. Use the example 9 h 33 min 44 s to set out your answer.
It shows 8 h 24 min 33 s
